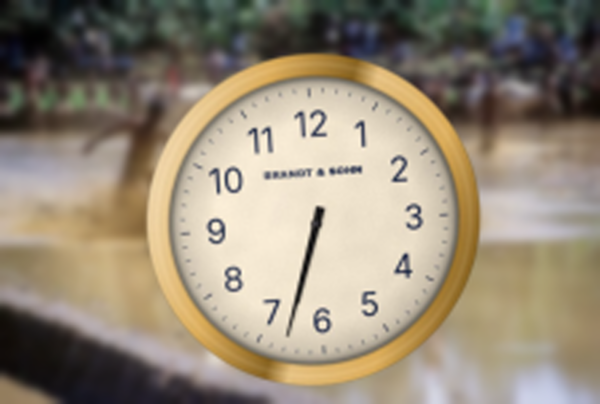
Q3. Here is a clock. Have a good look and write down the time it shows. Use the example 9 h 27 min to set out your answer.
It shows 6 h 33 min
